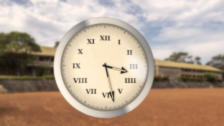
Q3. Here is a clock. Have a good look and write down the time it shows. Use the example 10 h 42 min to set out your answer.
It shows 3 h 28 min
